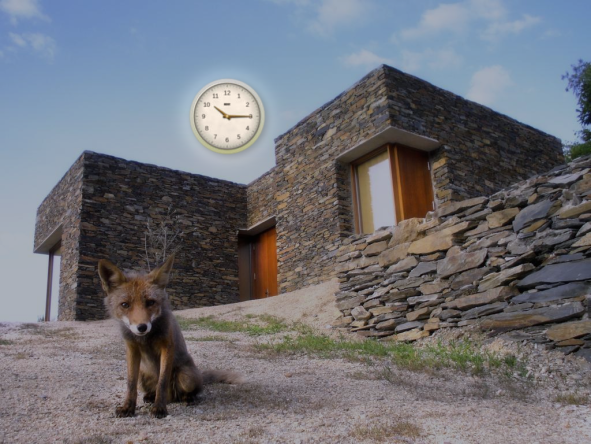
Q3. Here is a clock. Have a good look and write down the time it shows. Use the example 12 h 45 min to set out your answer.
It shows 10 h 15 min
